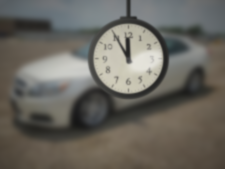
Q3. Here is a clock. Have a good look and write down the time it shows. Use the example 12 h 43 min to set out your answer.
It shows 11 h 55 min
